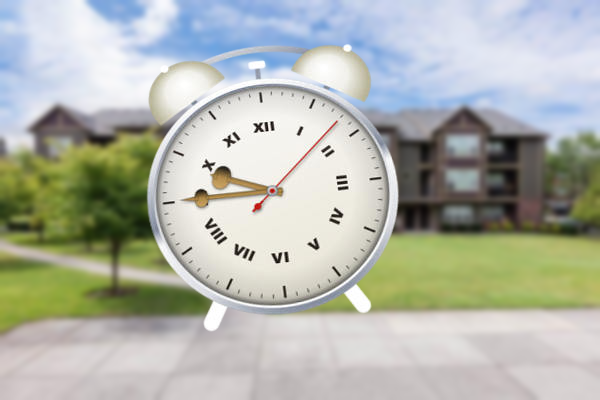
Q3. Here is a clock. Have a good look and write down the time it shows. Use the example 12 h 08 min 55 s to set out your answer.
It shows 9 h 45 min 08 s
